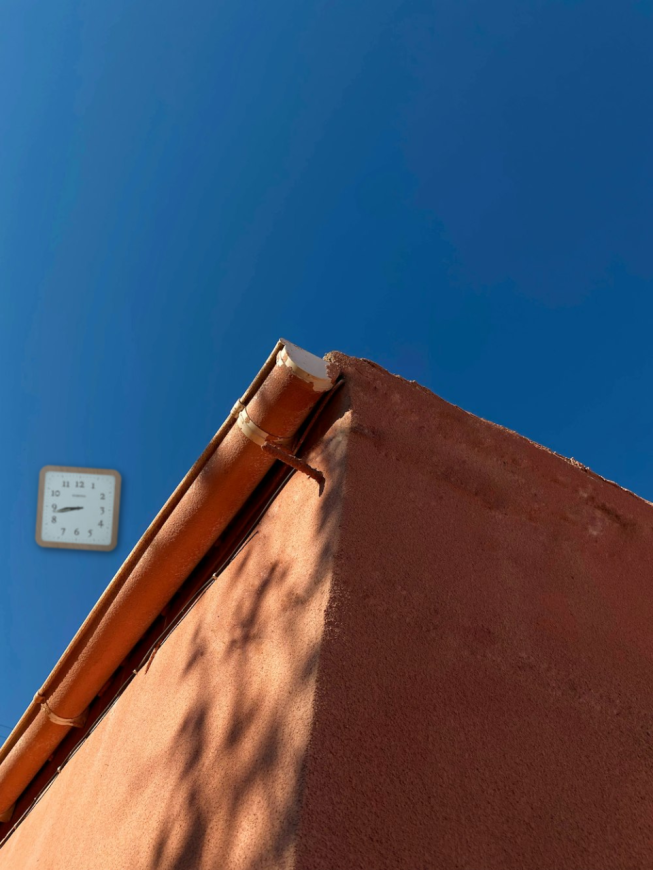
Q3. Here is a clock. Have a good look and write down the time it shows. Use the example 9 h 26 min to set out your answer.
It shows 8 h 43 min
